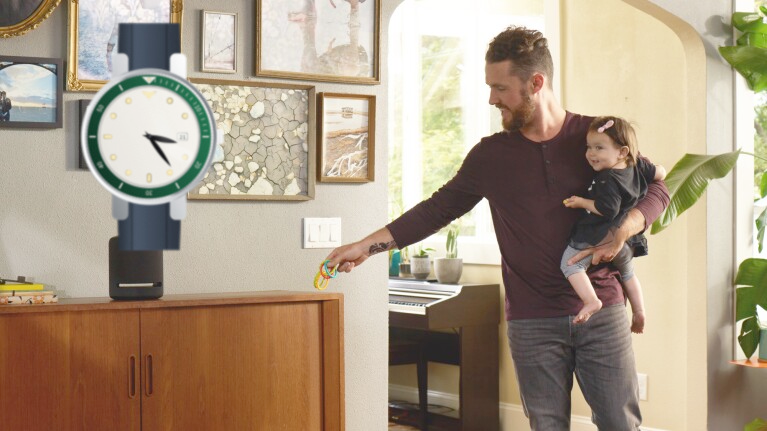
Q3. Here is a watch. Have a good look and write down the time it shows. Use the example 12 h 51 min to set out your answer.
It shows 3 h 24 min
